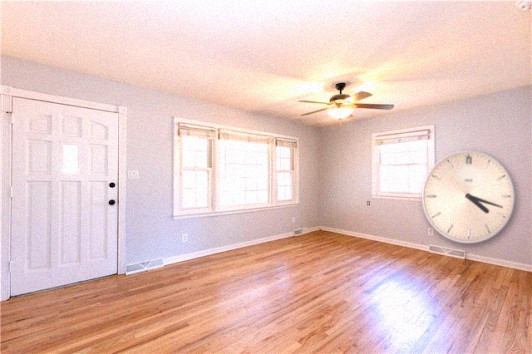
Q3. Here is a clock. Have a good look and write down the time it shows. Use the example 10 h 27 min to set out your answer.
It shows 4 h 18 min
